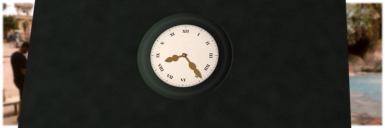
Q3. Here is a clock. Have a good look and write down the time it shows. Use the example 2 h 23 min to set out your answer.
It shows 8 h 24 min
